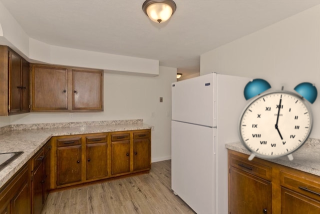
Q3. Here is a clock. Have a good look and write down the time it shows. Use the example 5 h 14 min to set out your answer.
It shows 5 h 00 min
